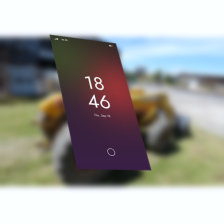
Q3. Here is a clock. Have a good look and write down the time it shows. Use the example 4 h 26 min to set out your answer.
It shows 18 h 46 min
